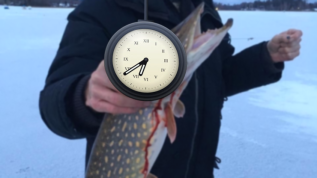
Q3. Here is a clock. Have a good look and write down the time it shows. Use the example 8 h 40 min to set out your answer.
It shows 6 h 39 min
